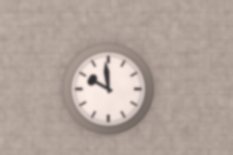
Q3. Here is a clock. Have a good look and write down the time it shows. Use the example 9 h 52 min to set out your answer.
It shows 9 h 59 min
